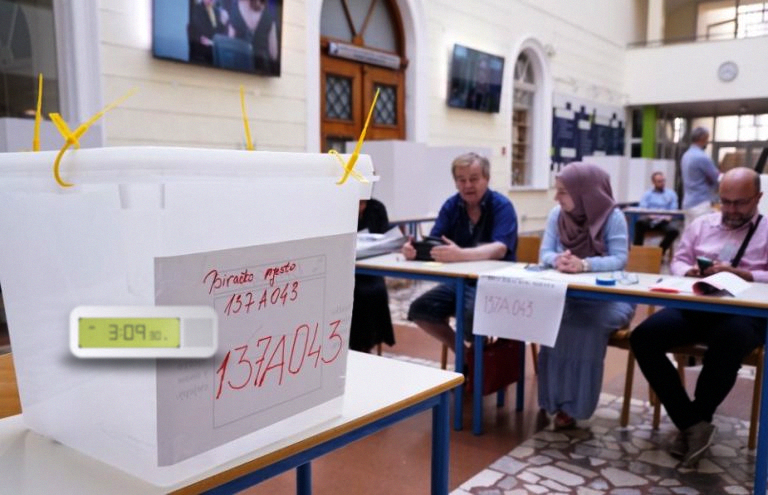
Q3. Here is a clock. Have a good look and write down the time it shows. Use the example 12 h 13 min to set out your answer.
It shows 3 h 09 min
